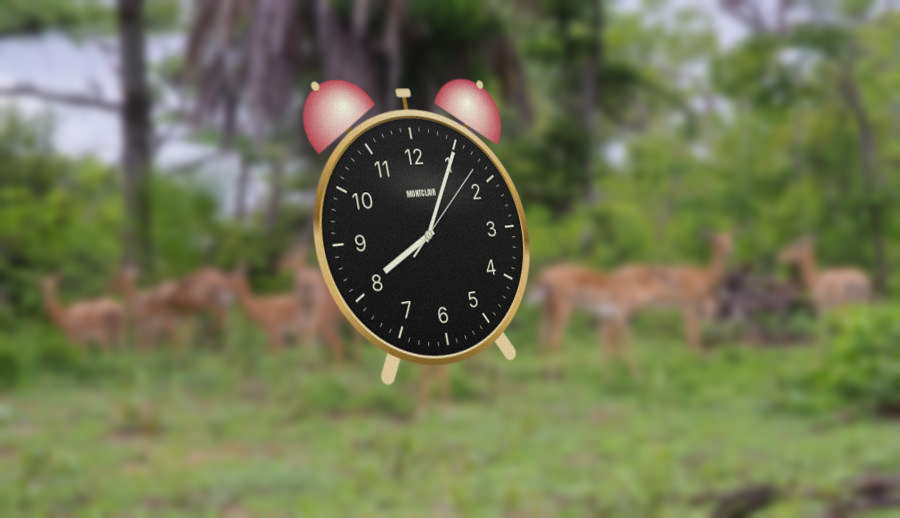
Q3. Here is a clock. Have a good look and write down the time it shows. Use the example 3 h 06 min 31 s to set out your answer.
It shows 8 h 05 min 08 s
